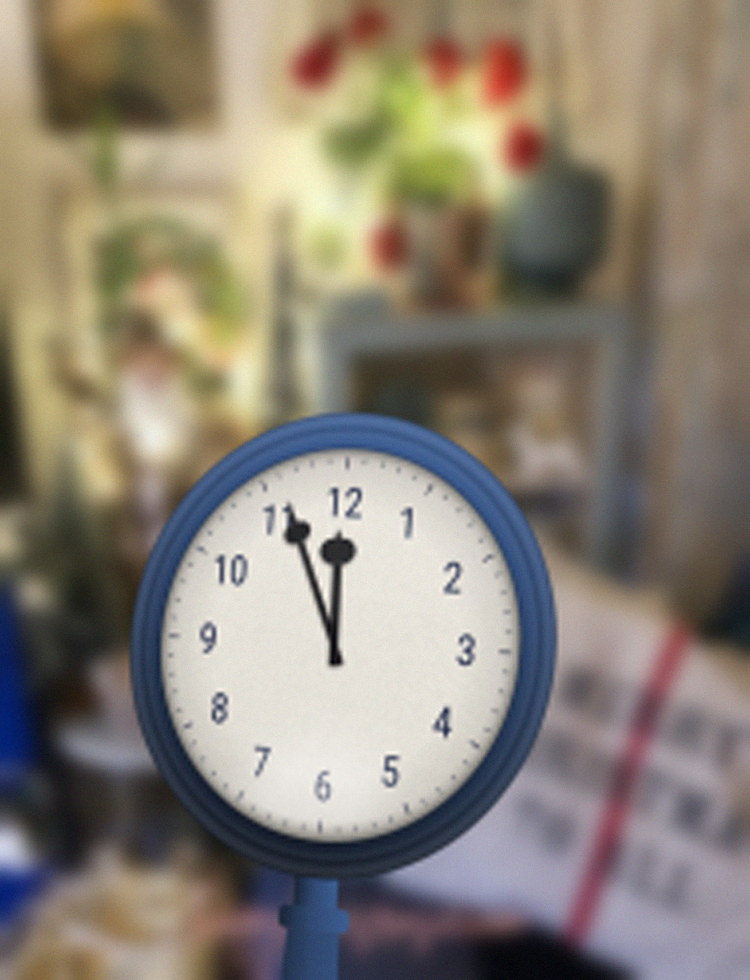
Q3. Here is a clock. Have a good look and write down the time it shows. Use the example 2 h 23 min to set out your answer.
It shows 11 h 56 min
